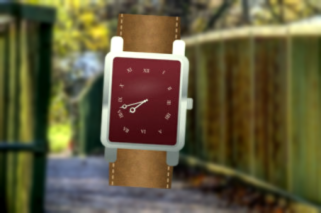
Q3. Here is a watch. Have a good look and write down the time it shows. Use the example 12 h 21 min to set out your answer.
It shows 7 h 42 min
